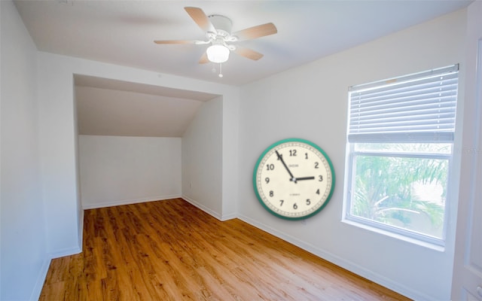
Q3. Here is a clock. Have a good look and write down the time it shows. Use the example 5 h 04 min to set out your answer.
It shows 2 h 55 min
